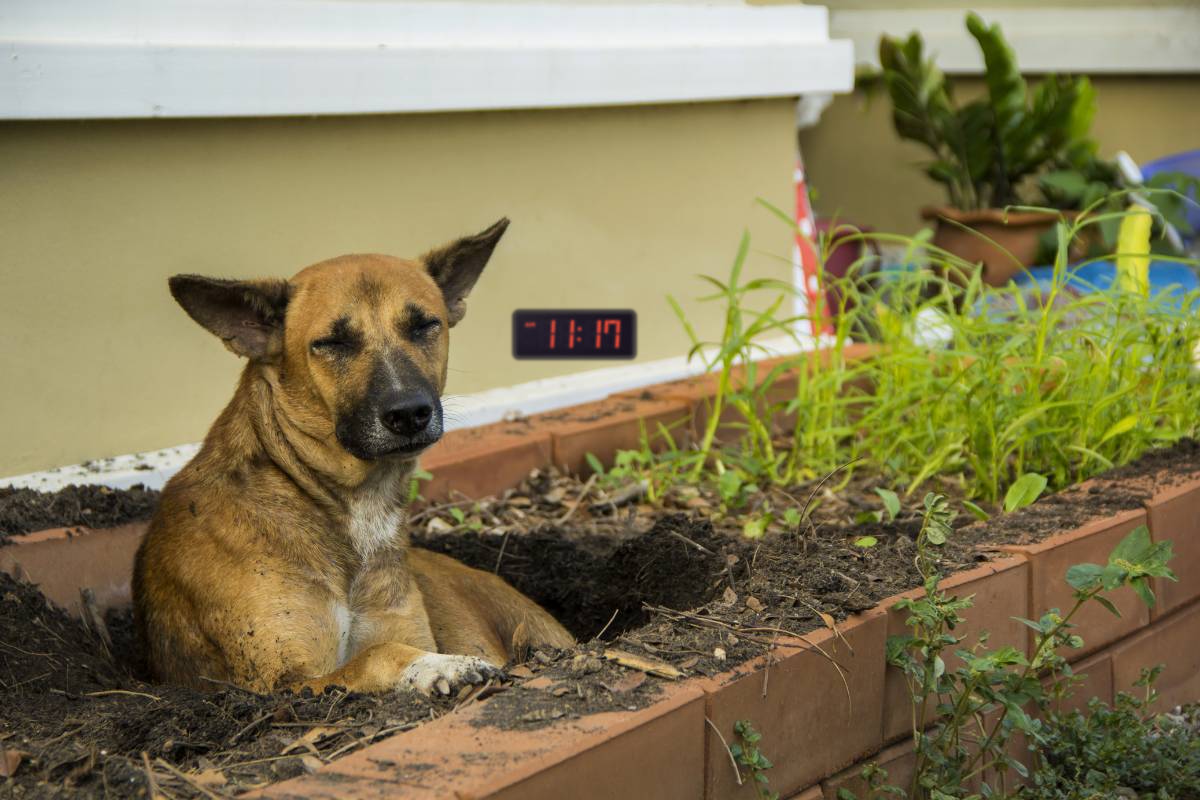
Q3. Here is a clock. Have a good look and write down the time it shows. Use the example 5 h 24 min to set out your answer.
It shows 11 h 17 min
